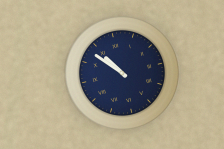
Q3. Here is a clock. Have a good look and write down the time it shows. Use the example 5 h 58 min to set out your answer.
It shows 10 h 53 min
